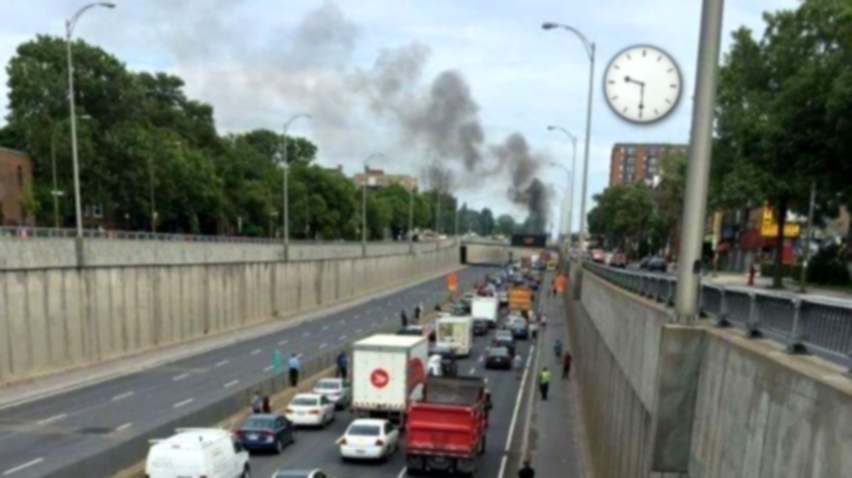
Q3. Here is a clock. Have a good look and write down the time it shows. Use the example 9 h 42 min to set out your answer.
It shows 9 h 30 min
